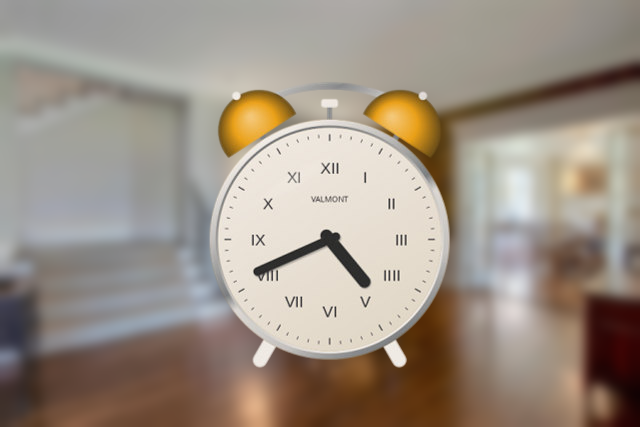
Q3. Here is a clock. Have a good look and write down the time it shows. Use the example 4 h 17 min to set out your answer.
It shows 4 h 41 min
